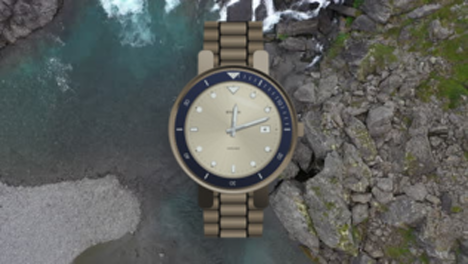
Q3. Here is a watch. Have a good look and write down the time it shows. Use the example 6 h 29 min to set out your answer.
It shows 12 h 12 min
